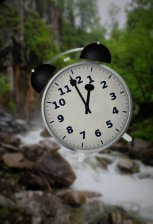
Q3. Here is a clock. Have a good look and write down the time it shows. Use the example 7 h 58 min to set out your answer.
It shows 12 h 59 min
